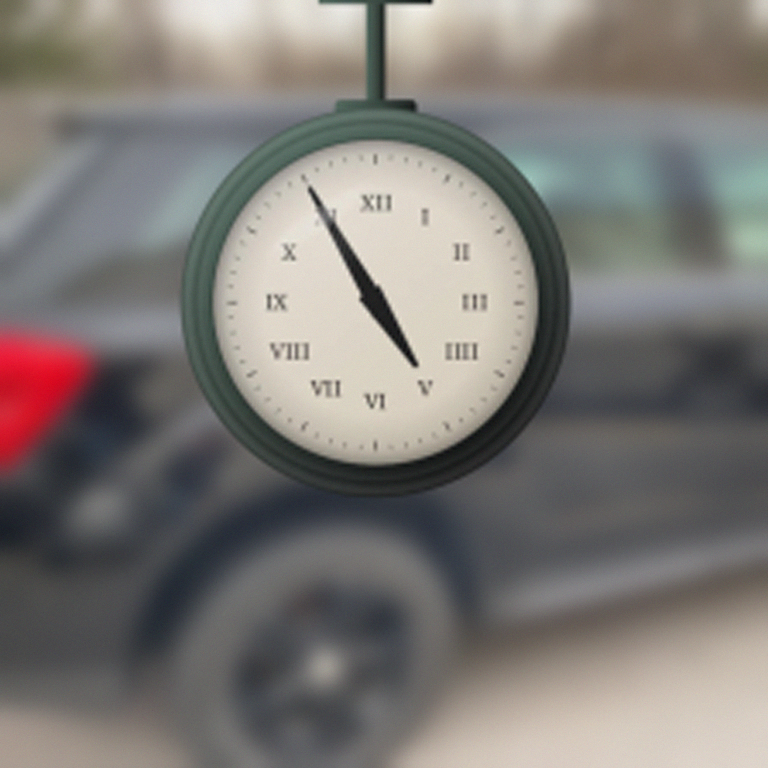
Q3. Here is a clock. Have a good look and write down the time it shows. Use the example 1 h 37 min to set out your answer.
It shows 4 h 55 min
